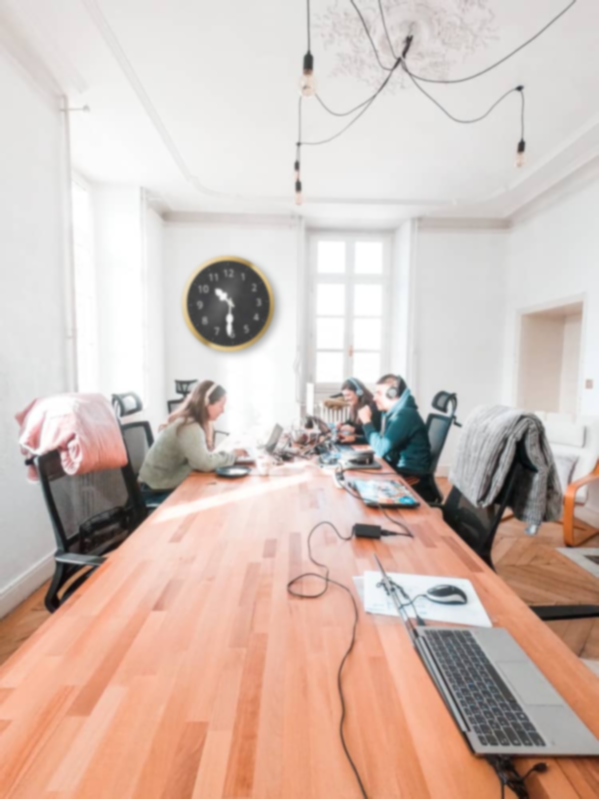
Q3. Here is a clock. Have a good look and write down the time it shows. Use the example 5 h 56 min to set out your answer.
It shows 10 h 31 min
